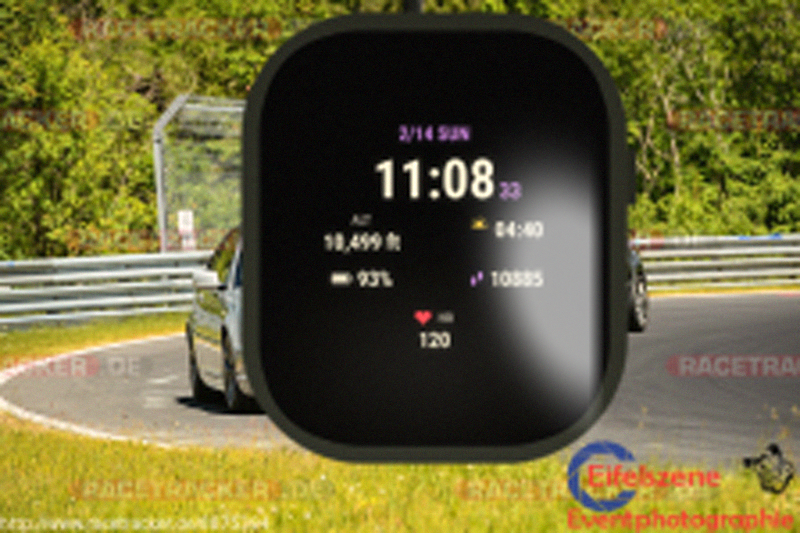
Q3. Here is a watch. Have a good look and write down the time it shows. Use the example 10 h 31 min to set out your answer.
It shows 11 h 08 min
